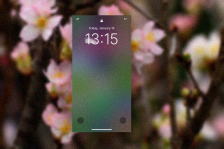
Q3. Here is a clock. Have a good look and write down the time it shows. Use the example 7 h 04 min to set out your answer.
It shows 13 h 15 min
